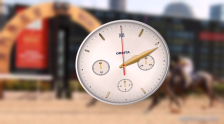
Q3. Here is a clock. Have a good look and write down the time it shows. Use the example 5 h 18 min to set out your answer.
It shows 2 h 11 min
